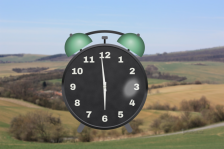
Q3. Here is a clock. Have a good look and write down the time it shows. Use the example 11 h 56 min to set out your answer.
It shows 5 h 59 min
